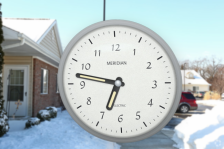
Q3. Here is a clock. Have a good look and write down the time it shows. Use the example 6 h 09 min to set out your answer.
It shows 6 h 47 min
